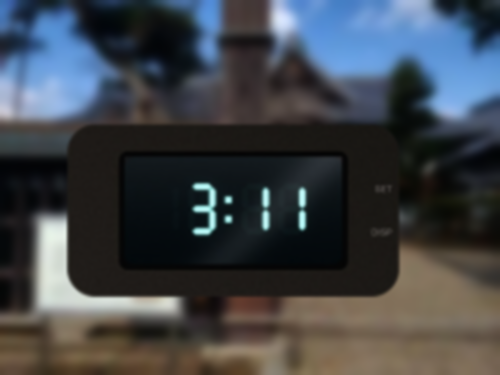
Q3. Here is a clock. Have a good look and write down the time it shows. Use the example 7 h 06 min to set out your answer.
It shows 3 h 11 min
